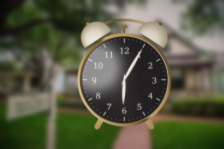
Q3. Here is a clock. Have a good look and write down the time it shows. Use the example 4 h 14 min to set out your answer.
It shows 6 h 05 min
